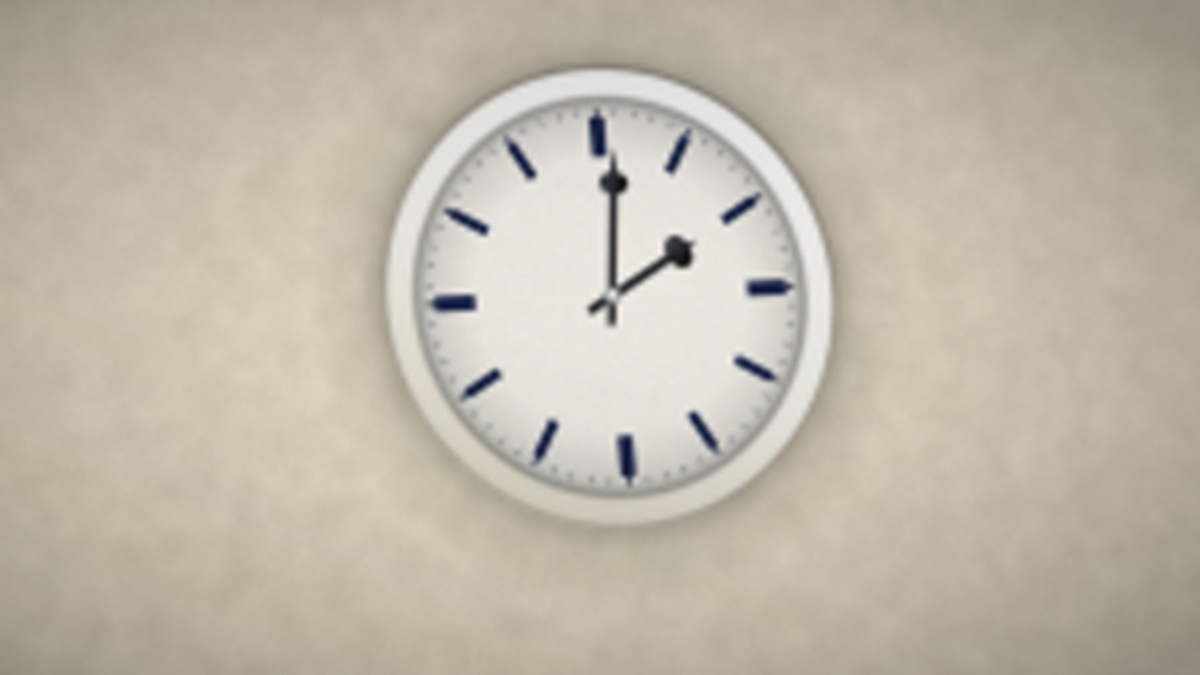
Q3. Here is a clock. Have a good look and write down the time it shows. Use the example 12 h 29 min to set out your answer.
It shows 2 h 01 min
